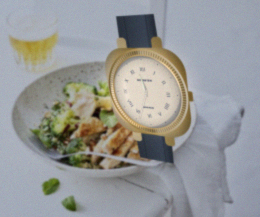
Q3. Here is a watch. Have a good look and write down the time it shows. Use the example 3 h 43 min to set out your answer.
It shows 11 h 34 min
